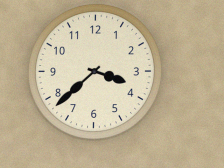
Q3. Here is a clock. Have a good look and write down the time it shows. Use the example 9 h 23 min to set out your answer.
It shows 3 h 38 min
